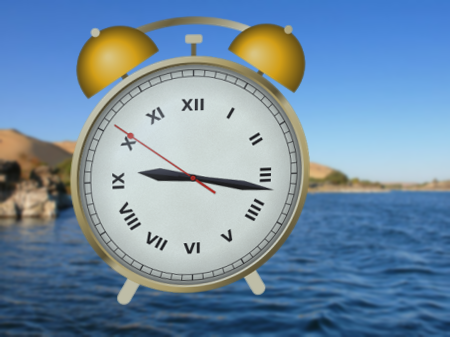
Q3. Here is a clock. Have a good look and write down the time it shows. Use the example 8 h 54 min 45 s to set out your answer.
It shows 9 h 16 min 51 s
